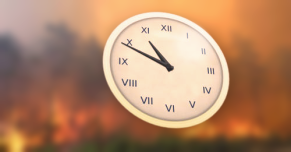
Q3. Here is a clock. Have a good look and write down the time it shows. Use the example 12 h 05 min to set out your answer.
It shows 10 h 49 min
